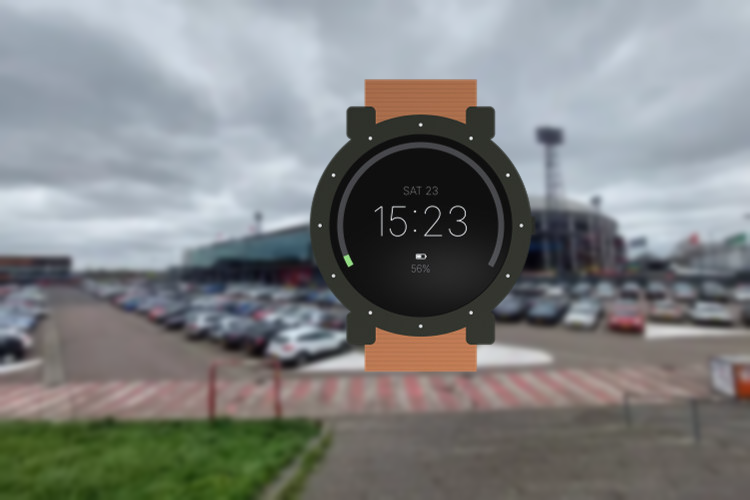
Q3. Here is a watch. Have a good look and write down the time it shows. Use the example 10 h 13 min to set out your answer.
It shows 15 h 23 min
